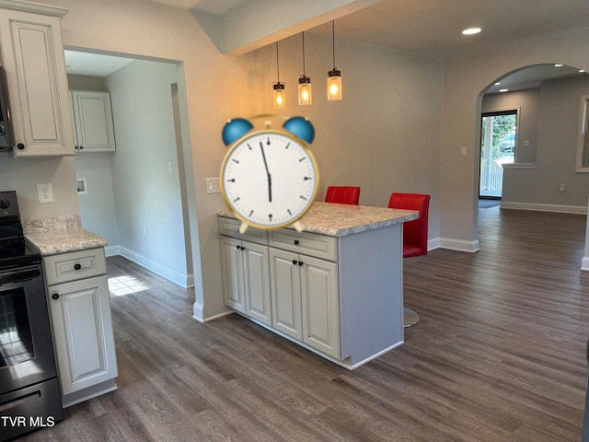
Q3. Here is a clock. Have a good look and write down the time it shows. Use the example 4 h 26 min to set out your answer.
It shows 5 h 58 min
